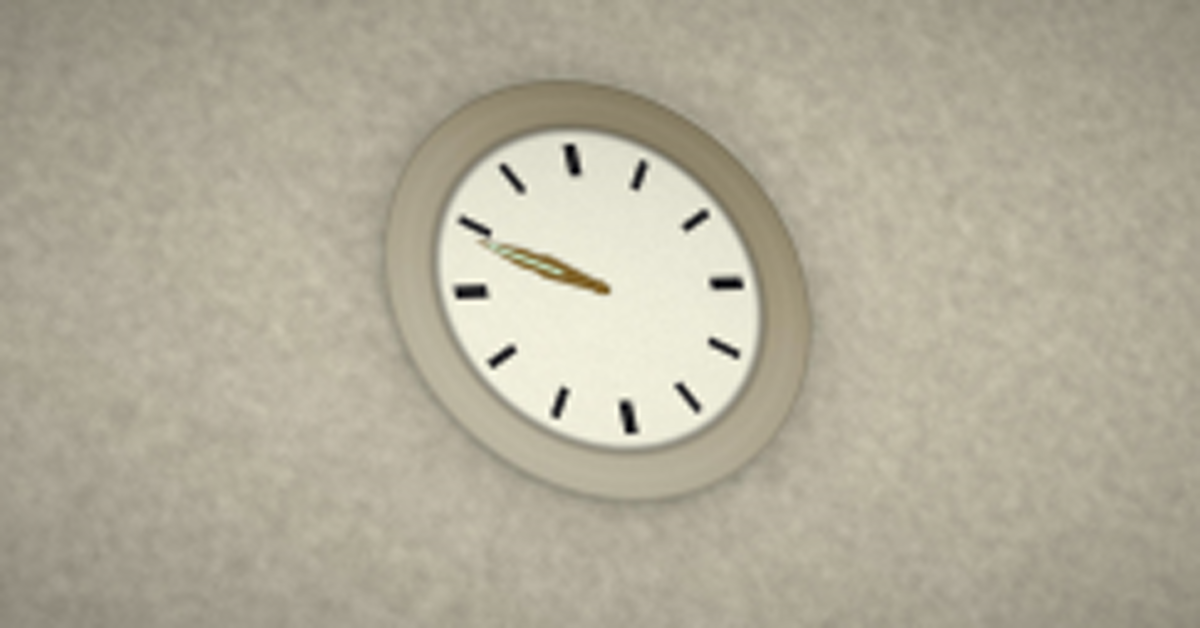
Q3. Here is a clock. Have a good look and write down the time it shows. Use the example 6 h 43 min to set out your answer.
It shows 9 h 49 min
